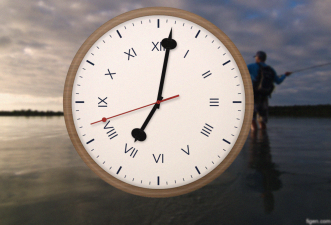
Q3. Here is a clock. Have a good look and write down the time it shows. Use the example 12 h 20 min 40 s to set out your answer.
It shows 7 h 01 min 42 s
